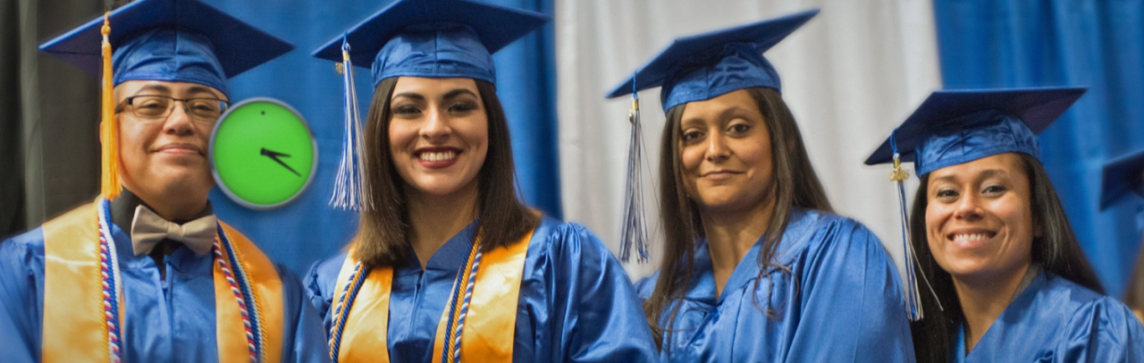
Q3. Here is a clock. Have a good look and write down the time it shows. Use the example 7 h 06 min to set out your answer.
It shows 3 h 21 min
